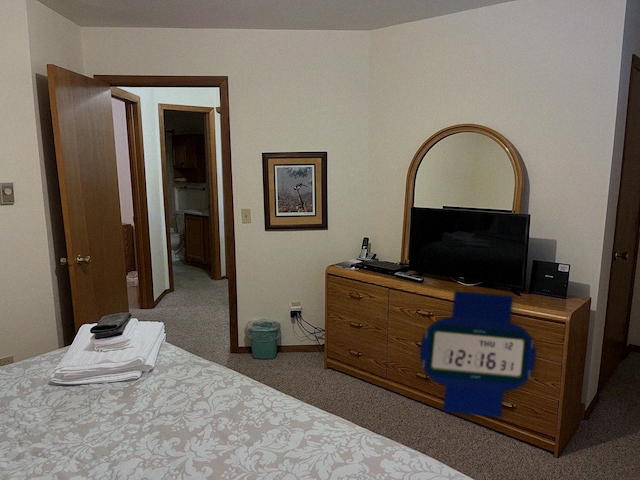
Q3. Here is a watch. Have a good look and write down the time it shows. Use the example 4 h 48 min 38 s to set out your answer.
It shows 12 h 16 min 31 s
